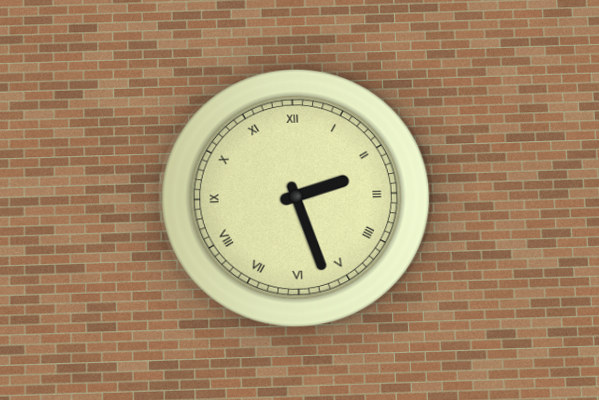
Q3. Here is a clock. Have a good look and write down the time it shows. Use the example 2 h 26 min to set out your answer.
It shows 2 h 27 min
